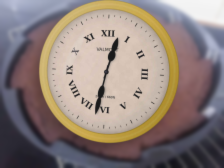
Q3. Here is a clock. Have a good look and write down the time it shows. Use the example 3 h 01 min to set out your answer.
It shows 12 h 32 min
